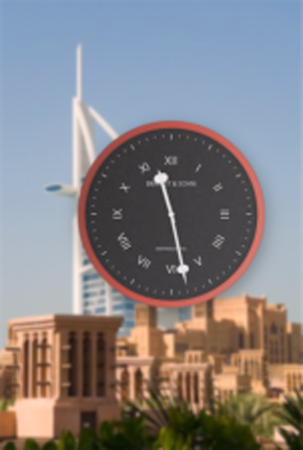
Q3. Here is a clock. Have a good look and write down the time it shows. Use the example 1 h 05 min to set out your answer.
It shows 11 h 28 min
